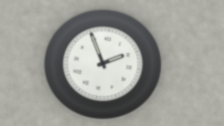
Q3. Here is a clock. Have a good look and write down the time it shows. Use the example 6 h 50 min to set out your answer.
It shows 1 h 55 min
